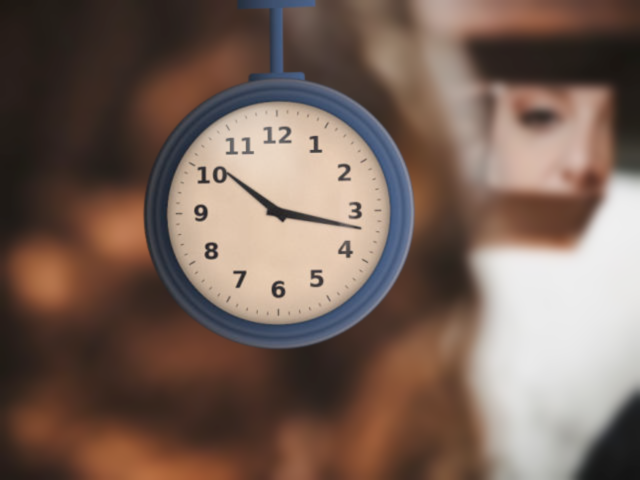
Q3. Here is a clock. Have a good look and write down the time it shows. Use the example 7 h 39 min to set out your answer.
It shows 10 h 17 min
